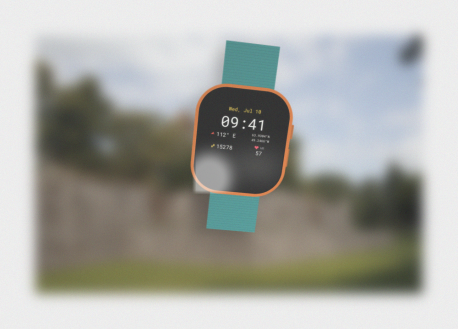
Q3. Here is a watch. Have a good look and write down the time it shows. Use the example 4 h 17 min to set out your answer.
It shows 9 h 41 min
